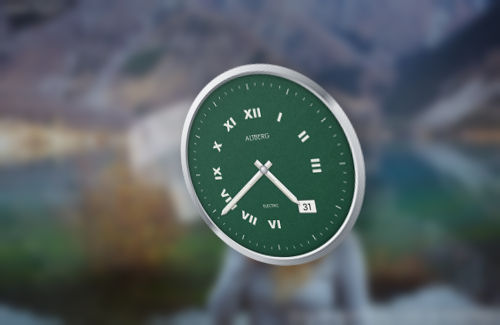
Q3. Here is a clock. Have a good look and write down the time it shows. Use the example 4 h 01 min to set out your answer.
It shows 4 h 39 min
